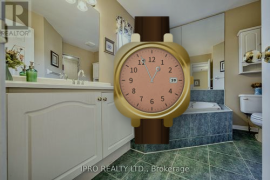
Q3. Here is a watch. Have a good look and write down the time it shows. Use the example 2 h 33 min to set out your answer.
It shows 12 h 56 min
